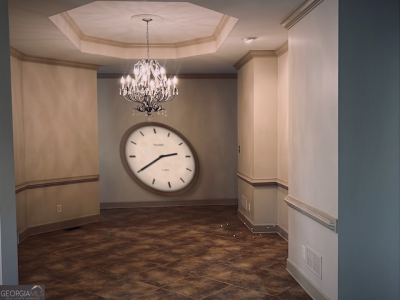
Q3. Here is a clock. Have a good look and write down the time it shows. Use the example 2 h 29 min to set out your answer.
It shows 2 h 40 min
